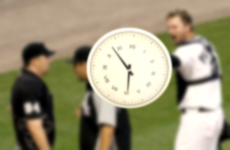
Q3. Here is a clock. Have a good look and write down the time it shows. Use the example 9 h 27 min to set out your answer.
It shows 5 h 53 min
